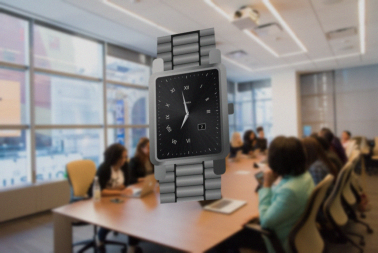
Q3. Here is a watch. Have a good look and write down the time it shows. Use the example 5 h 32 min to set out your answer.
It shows 6 h 58 min
